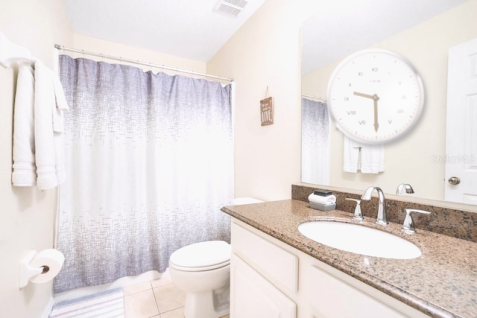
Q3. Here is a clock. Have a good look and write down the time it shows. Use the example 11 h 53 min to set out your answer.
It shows 9 h 30 min
